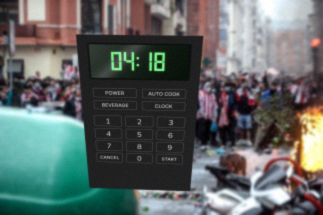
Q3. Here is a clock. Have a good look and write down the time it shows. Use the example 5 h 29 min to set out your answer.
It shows 4 h 18 min
